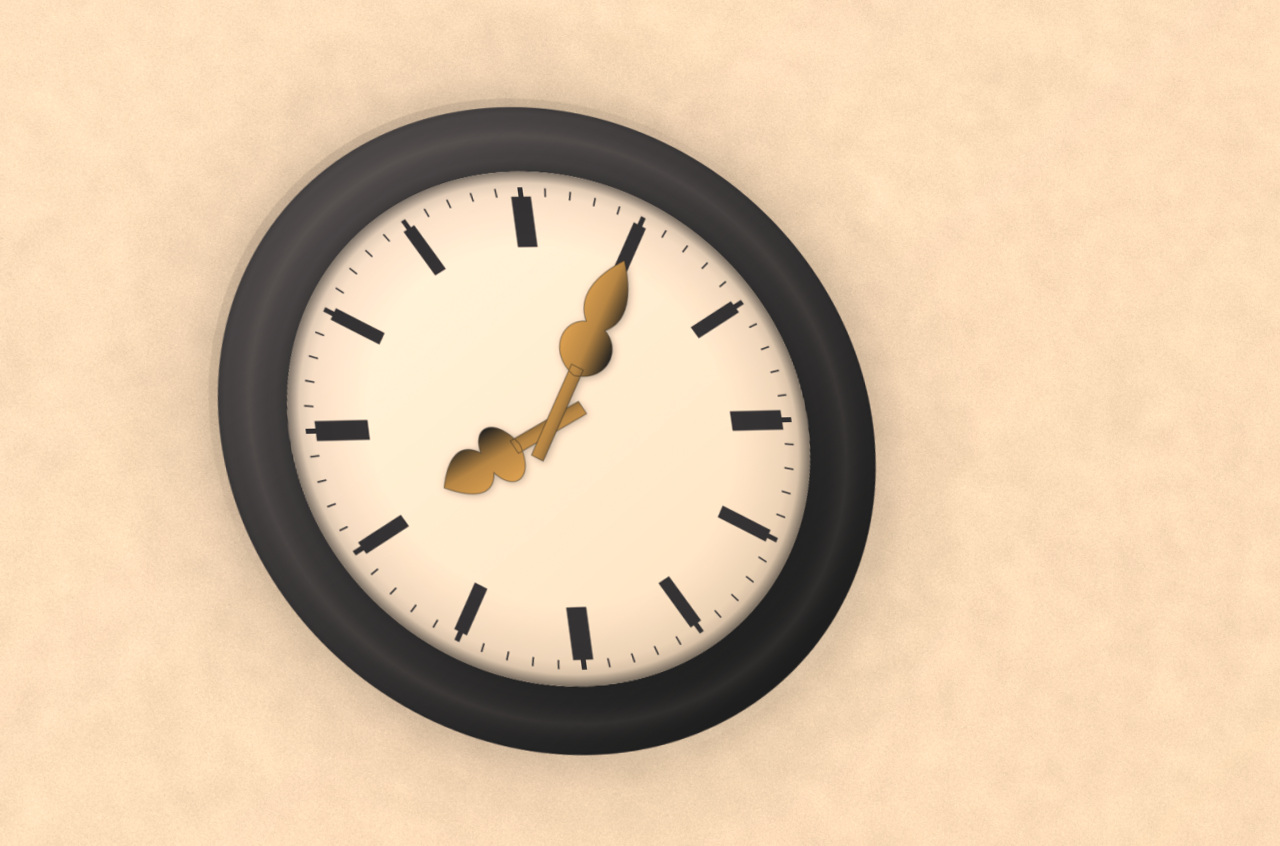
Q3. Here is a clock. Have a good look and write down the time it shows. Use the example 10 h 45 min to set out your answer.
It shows 8 h 05 min
